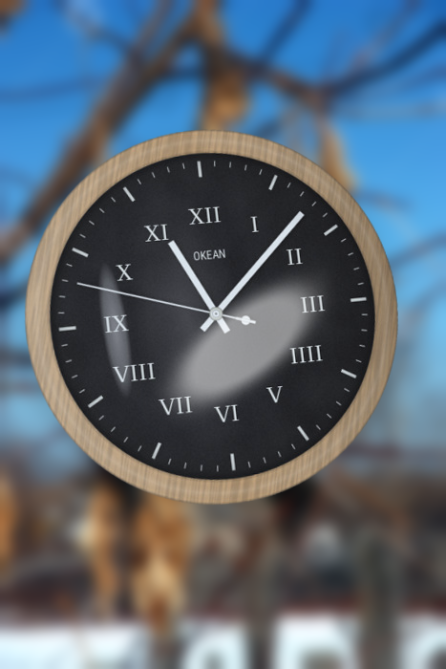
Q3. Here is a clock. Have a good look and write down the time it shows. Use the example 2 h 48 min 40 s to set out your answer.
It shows 11 h 07 min 48 s
